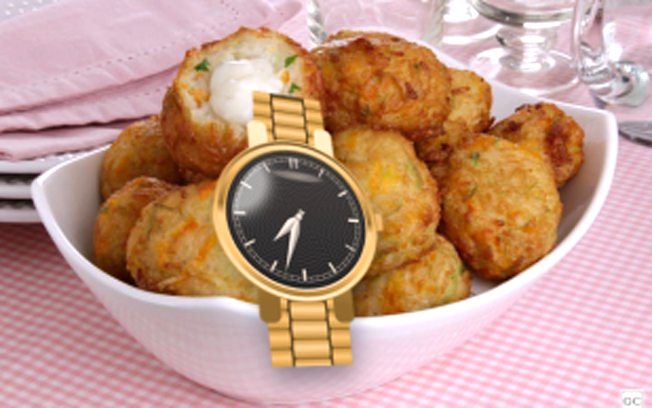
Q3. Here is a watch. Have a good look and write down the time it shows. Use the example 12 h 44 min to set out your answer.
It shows 7 h 33 min
